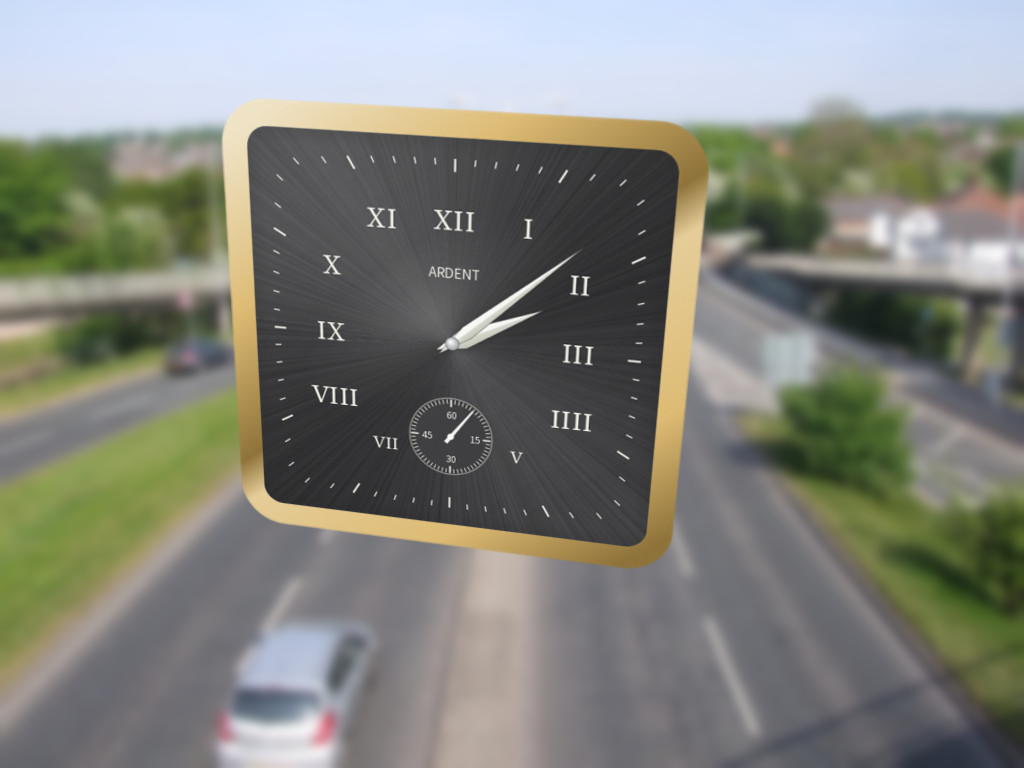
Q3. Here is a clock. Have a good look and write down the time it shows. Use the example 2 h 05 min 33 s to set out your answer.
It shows 2 h 08 min 06 s
